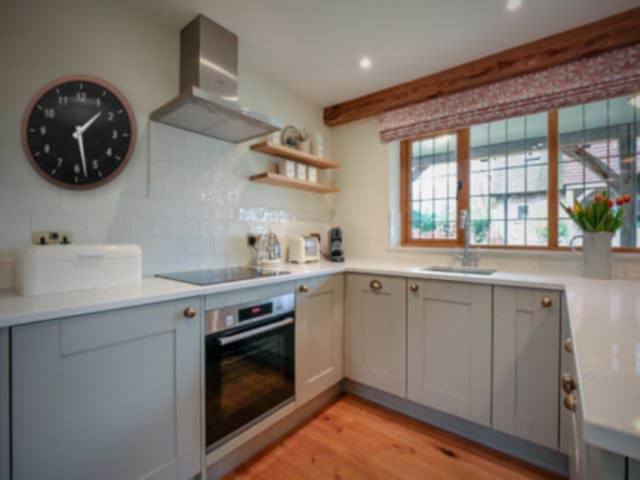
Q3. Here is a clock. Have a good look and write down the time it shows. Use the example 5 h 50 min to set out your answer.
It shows 1 h 28 min
